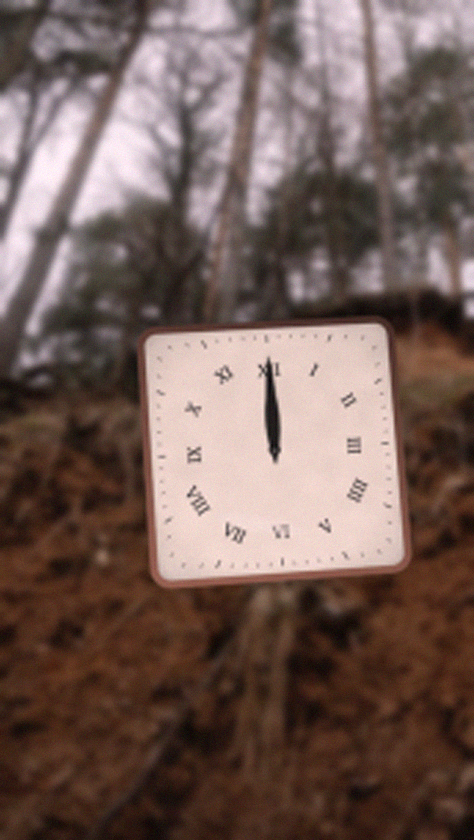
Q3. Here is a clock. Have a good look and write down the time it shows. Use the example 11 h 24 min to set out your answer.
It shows 12 h 00 min
